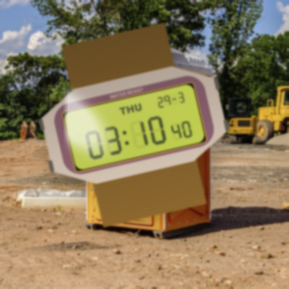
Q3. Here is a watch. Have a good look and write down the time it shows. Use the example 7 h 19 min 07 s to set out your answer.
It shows 3 h 10 min 40 s
